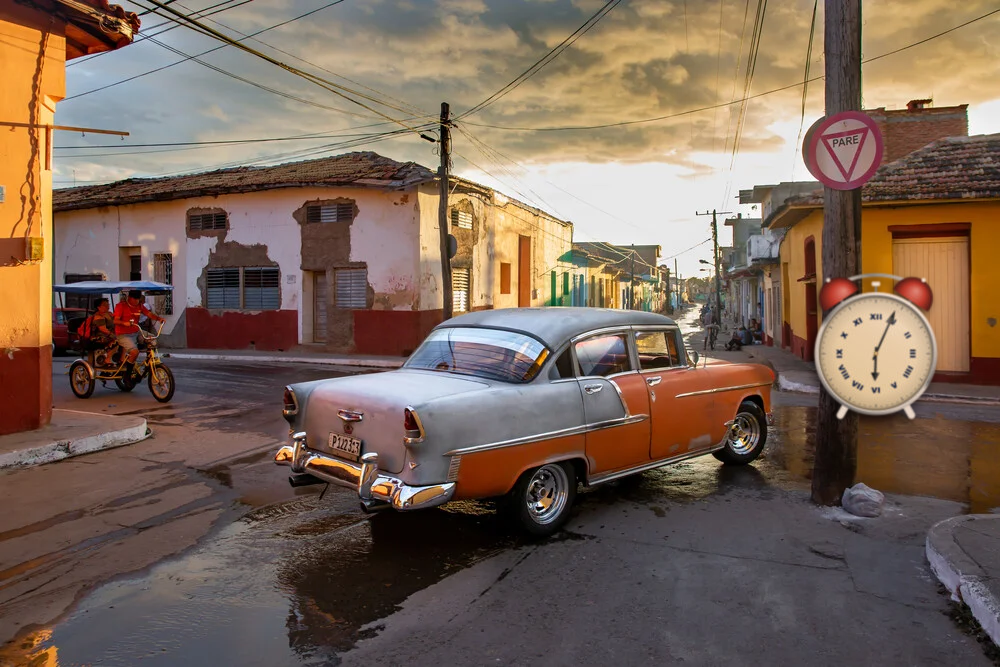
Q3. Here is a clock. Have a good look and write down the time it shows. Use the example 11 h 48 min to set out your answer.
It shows 6 h 04 min
